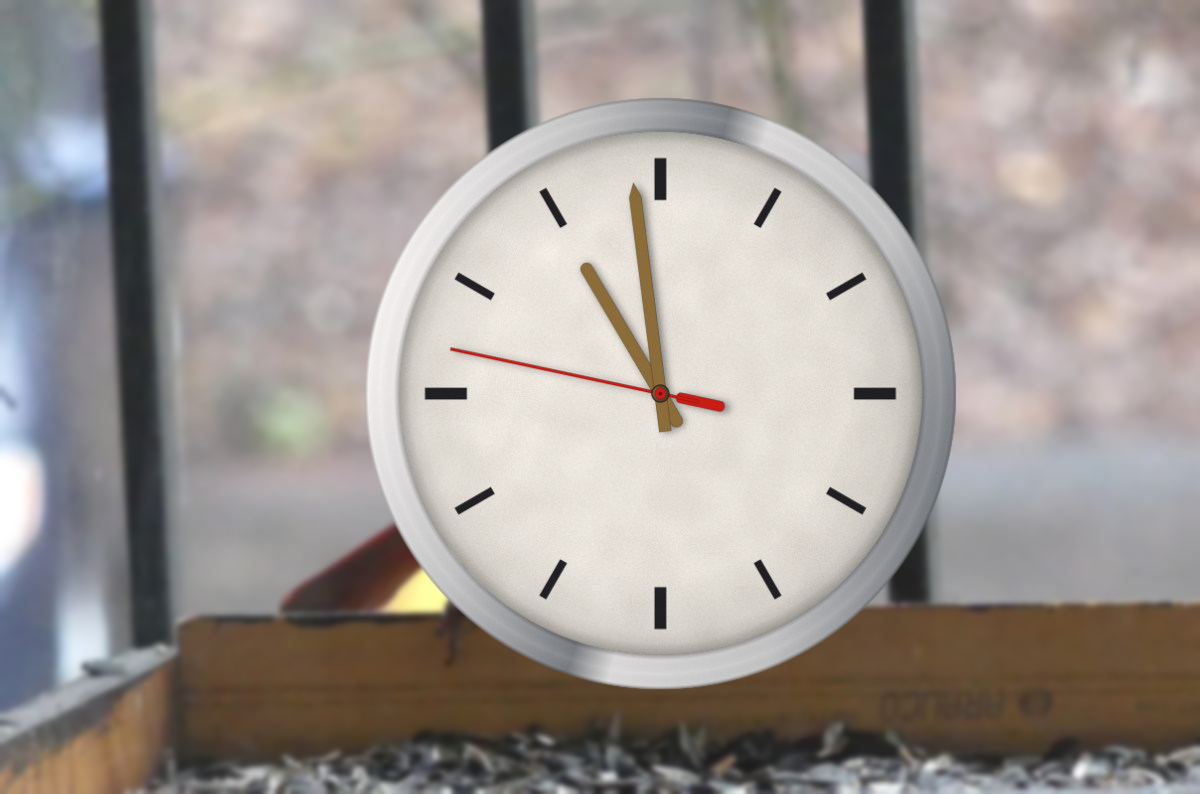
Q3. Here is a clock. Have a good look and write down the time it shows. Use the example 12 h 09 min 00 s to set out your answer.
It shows 10 h 58 min 47 s
